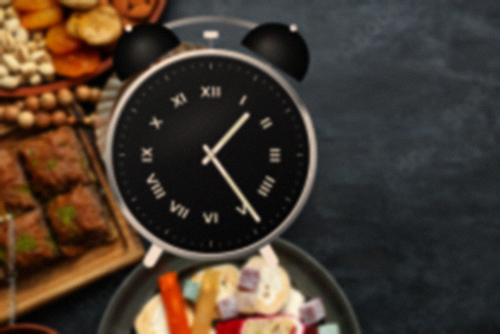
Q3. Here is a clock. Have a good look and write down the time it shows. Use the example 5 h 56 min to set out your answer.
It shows 1 h 24 min
